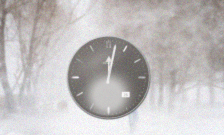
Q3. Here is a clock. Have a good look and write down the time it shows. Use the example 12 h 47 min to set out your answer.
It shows 12 h 02 min
